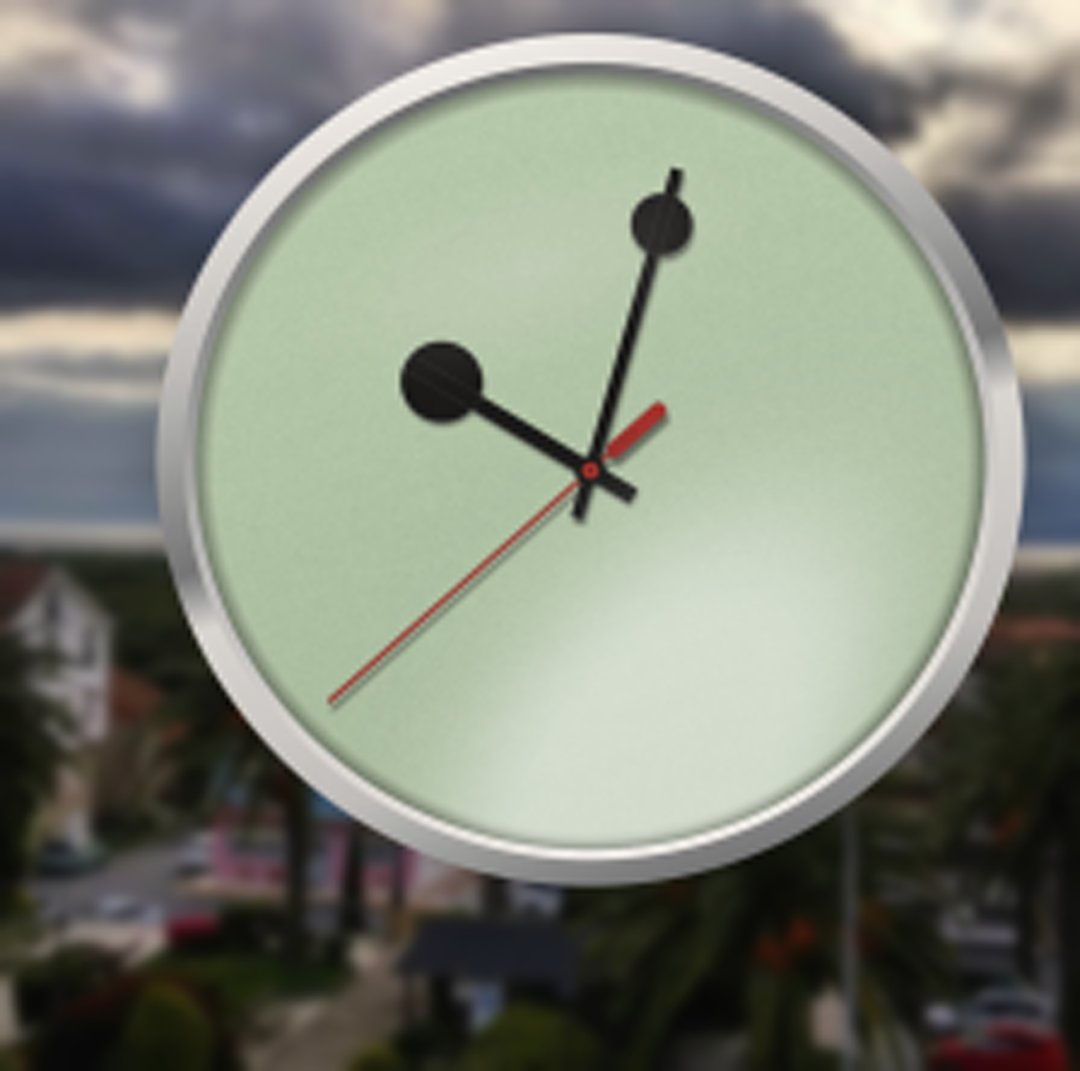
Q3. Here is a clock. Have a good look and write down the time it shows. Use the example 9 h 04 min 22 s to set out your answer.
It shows 10 h 02 min 38 s
